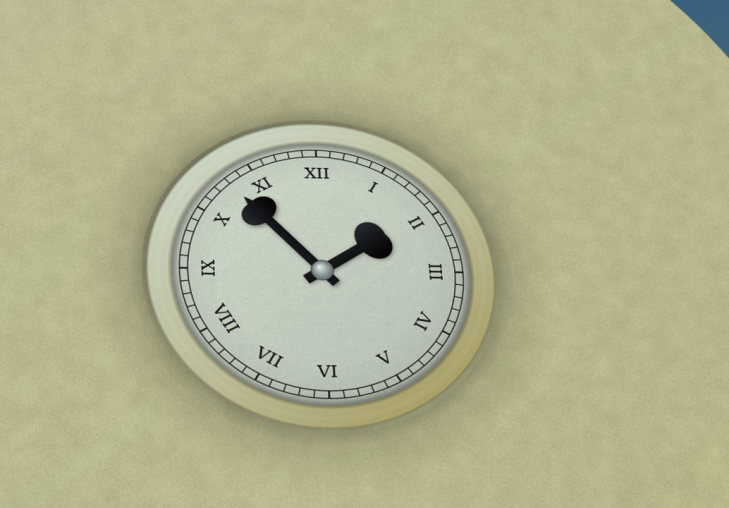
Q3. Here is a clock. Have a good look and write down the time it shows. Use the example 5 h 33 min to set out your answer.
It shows 1 h 53 min
